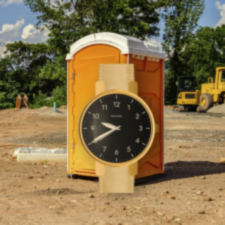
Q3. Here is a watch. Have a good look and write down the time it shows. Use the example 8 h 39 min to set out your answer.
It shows 9 h 40 min
